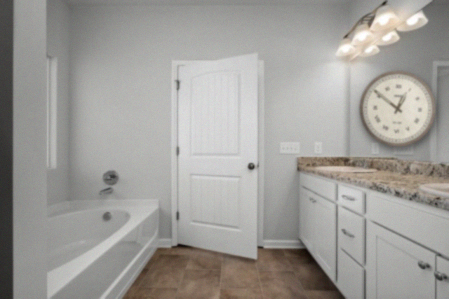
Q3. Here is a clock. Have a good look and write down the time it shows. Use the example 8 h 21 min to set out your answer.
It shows 12 h 51 min
